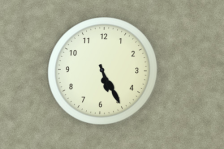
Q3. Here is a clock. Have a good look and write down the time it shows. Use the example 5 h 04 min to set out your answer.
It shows 5 h 25 min
